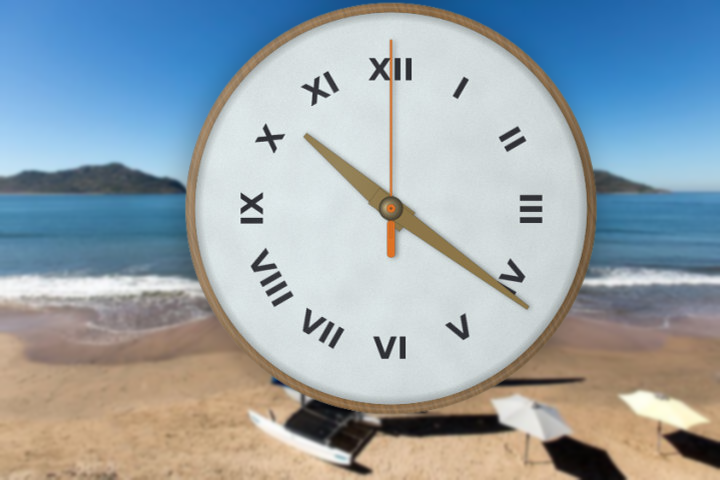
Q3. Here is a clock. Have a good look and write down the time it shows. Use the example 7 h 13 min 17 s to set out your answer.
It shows 10 h 21 min 00 s
